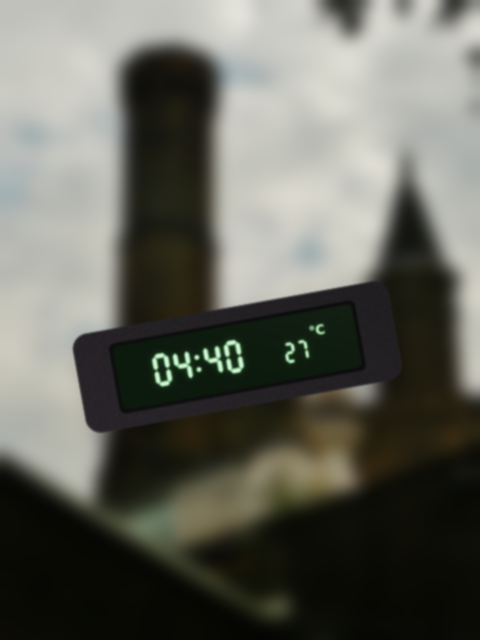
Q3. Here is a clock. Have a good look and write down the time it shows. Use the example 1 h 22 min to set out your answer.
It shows 4 h 40 min
